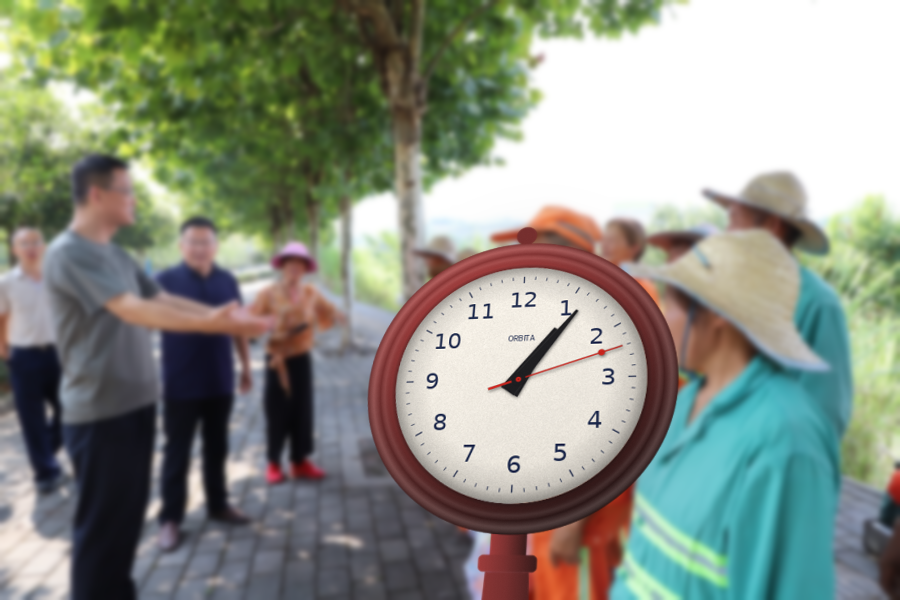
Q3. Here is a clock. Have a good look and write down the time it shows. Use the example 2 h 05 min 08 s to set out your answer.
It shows 1 h 06 min 12 s
